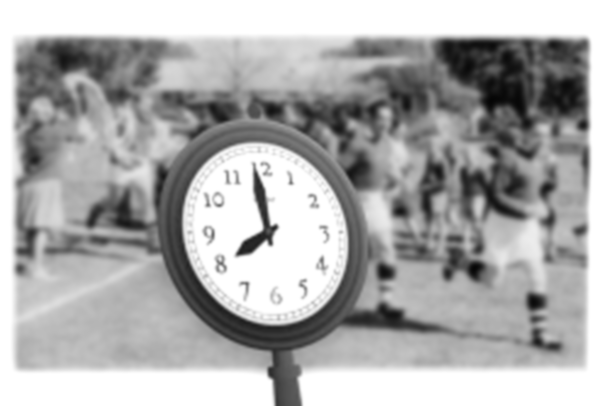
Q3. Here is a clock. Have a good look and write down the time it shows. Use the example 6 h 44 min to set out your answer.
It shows 7 h 59 min
